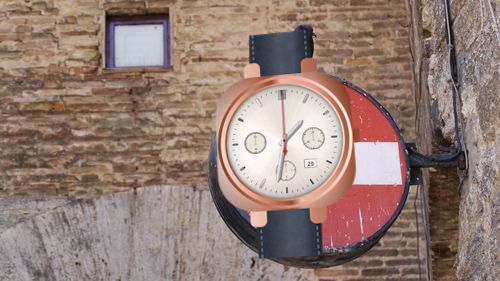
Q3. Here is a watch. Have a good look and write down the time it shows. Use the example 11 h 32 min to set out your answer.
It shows 1 h 32 min
